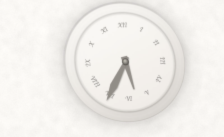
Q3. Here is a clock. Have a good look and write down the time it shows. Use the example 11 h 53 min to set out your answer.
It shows 5 h 35 min
